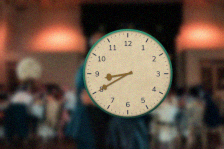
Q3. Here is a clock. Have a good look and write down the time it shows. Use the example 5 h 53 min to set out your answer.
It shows 8 h 40 min
